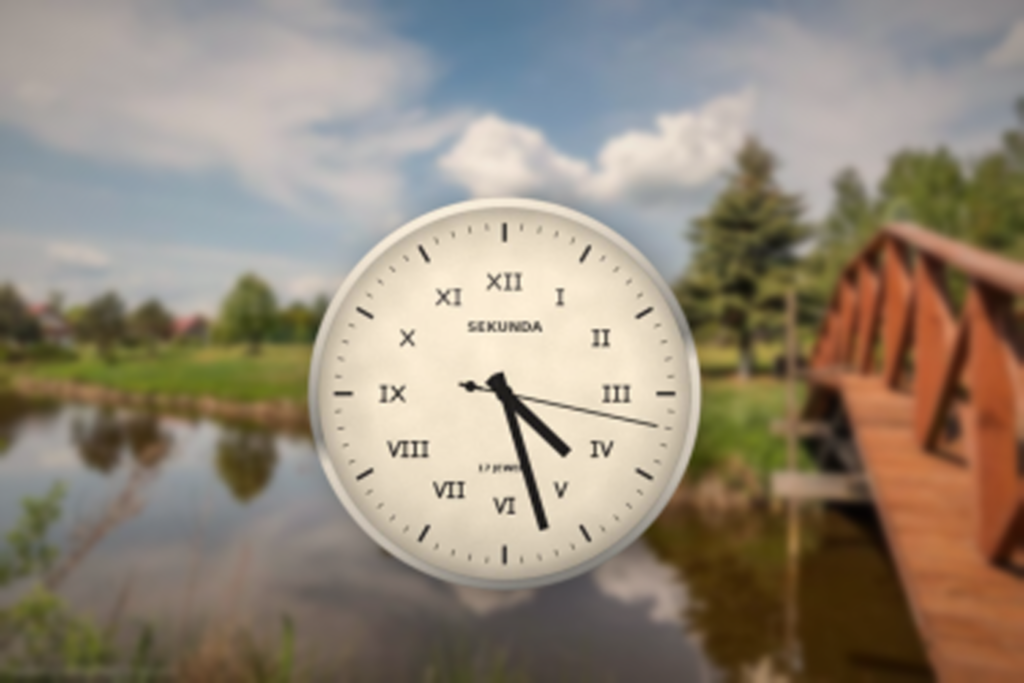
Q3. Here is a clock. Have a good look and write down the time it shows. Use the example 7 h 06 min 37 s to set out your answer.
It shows 4 h 27 min 17 s
